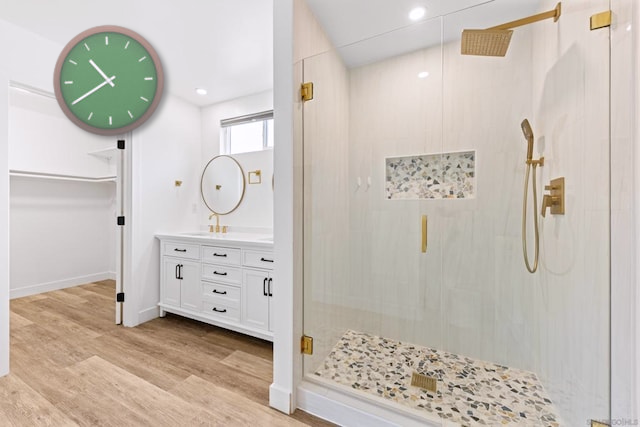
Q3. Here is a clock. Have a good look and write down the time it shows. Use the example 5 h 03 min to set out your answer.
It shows 10 h 40 min
